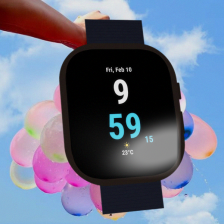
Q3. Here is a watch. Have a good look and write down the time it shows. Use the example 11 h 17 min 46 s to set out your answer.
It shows 9 h 59 min 15 s
